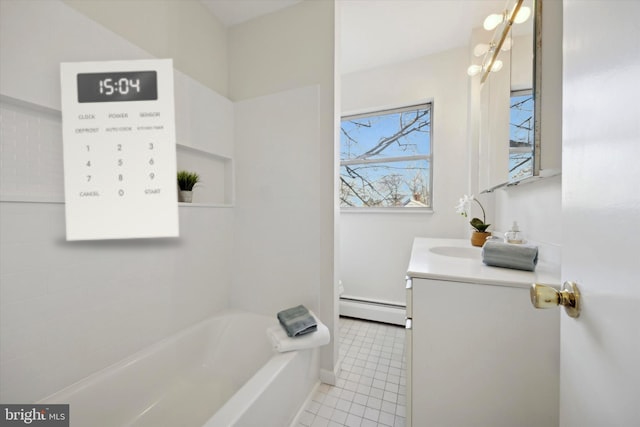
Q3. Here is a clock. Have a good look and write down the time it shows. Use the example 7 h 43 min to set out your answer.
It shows 15 h 04 min
